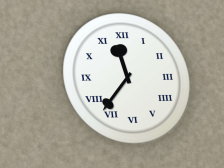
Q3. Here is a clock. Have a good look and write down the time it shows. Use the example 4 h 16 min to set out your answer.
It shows 11 h 37 min
